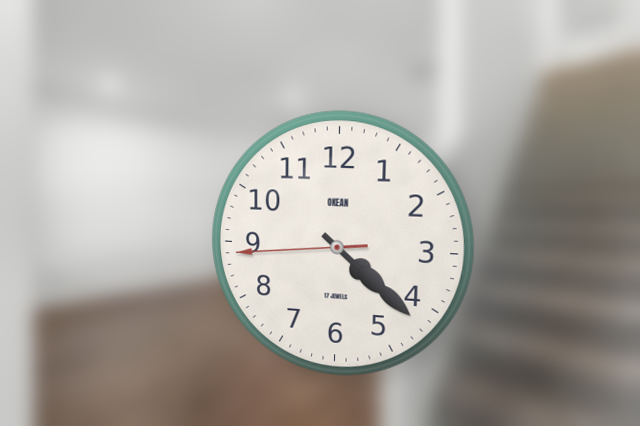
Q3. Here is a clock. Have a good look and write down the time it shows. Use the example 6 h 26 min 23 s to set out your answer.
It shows 4 h 21 min 44 s
